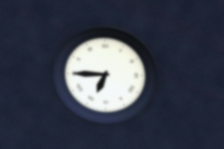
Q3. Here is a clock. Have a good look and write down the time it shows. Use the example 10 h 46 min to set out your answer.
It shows 6 h 45 min
